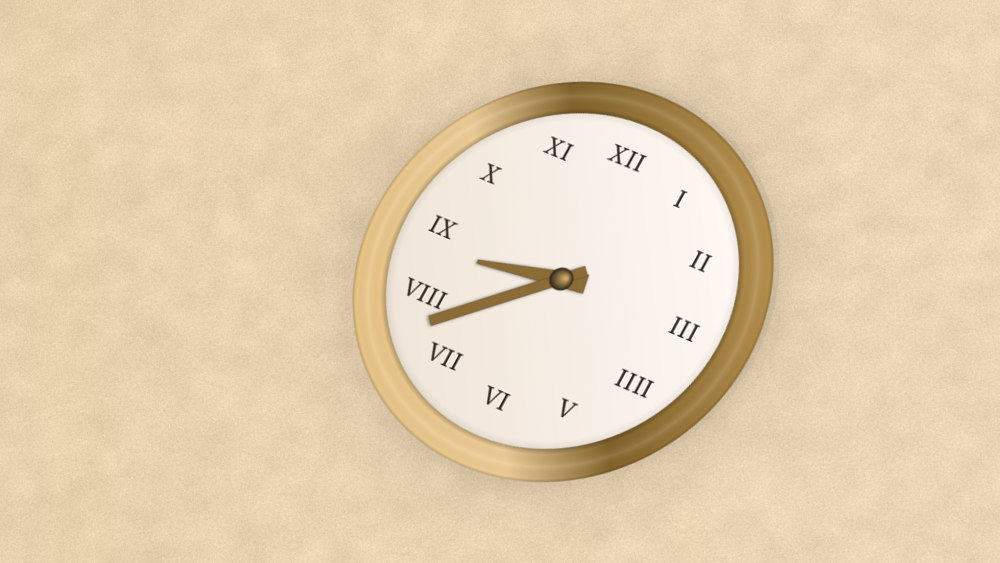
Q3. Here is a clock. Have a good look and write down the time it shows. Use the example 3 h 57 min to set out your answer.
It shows 8 h 38 min
